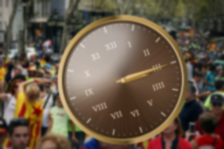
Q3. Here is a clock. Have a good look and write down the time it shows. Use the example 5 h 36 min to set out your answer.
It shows 3 h 15 min
